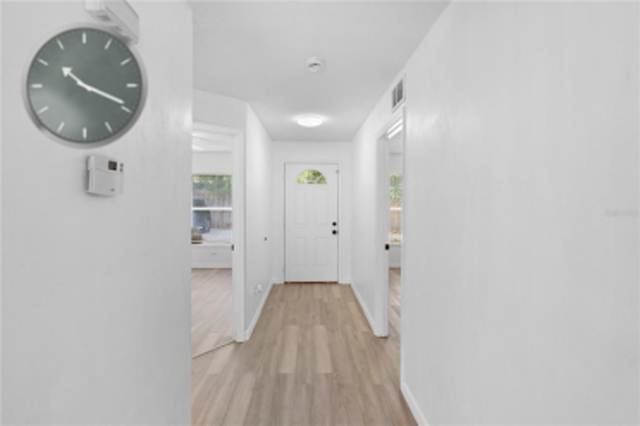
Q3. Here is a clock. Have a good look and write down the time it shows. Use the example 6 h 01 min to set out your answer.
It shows 10 h 19 min
